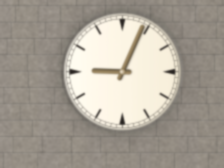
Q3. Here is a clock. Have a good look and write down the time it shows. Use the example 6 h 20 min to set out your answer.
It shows 9 h 04 min
